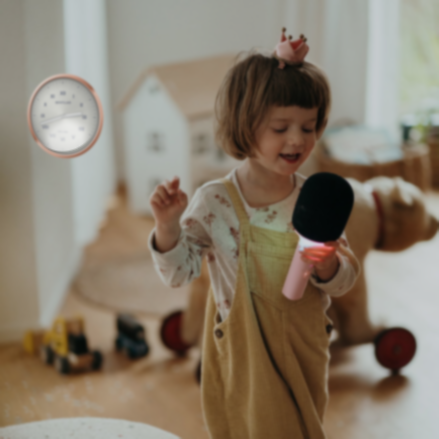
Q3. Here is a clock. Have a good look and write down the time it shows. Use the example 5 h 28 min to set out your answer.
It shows 2 h 42 min
